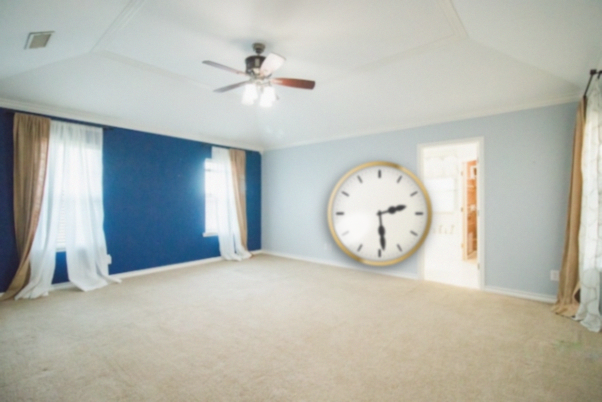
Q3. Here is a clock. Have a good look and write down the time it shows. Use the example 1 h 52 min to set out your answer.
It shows 2 h 29 min
